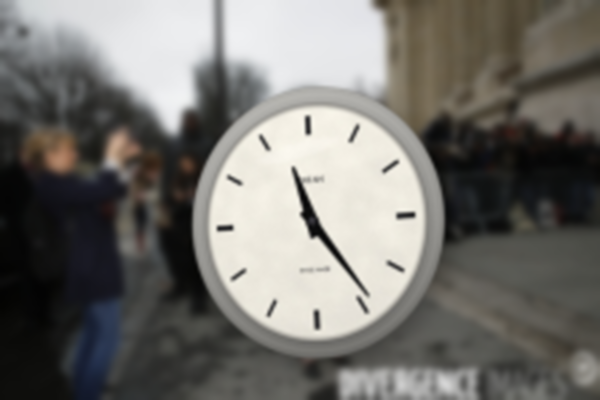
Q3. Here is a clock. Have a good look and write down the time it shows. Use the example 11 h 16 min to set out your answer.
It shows 11 h 24 min
